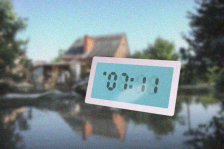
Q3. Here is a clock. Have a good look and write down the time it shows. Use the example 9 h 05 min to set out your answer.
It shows 7 h 11 min
